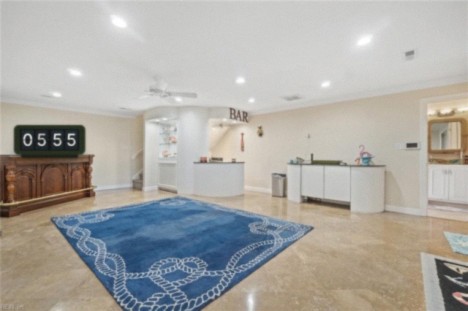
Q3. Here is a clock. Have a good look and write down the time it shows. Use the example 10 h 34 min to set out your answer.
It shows 5 h 55 min
